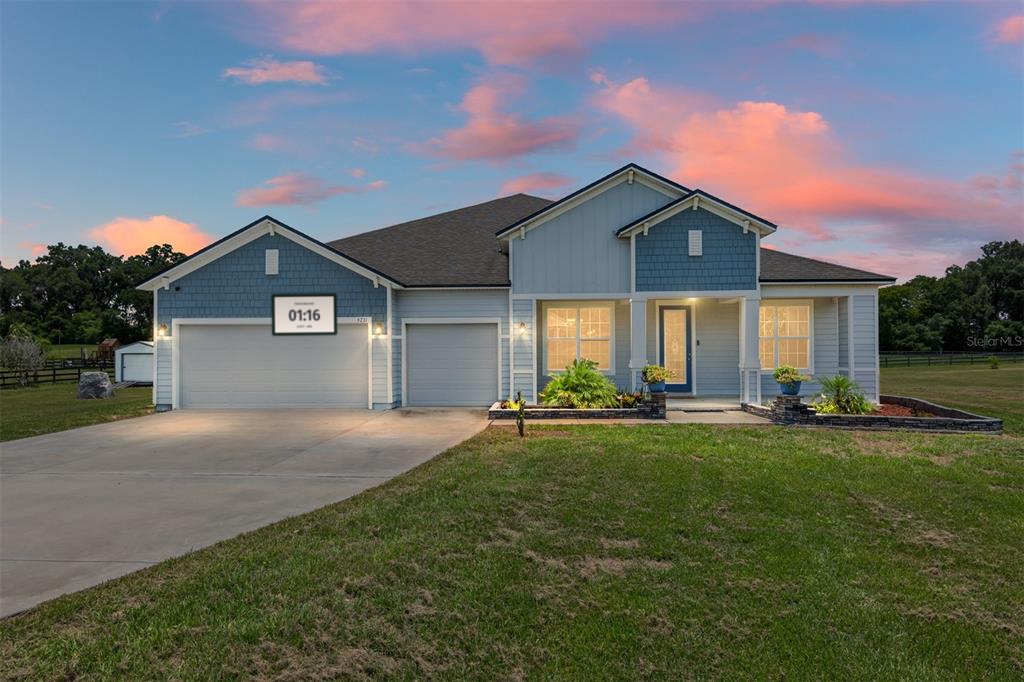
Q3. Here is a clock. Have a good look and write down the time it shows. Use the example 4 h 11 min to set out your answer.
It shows 1 h 16 min
